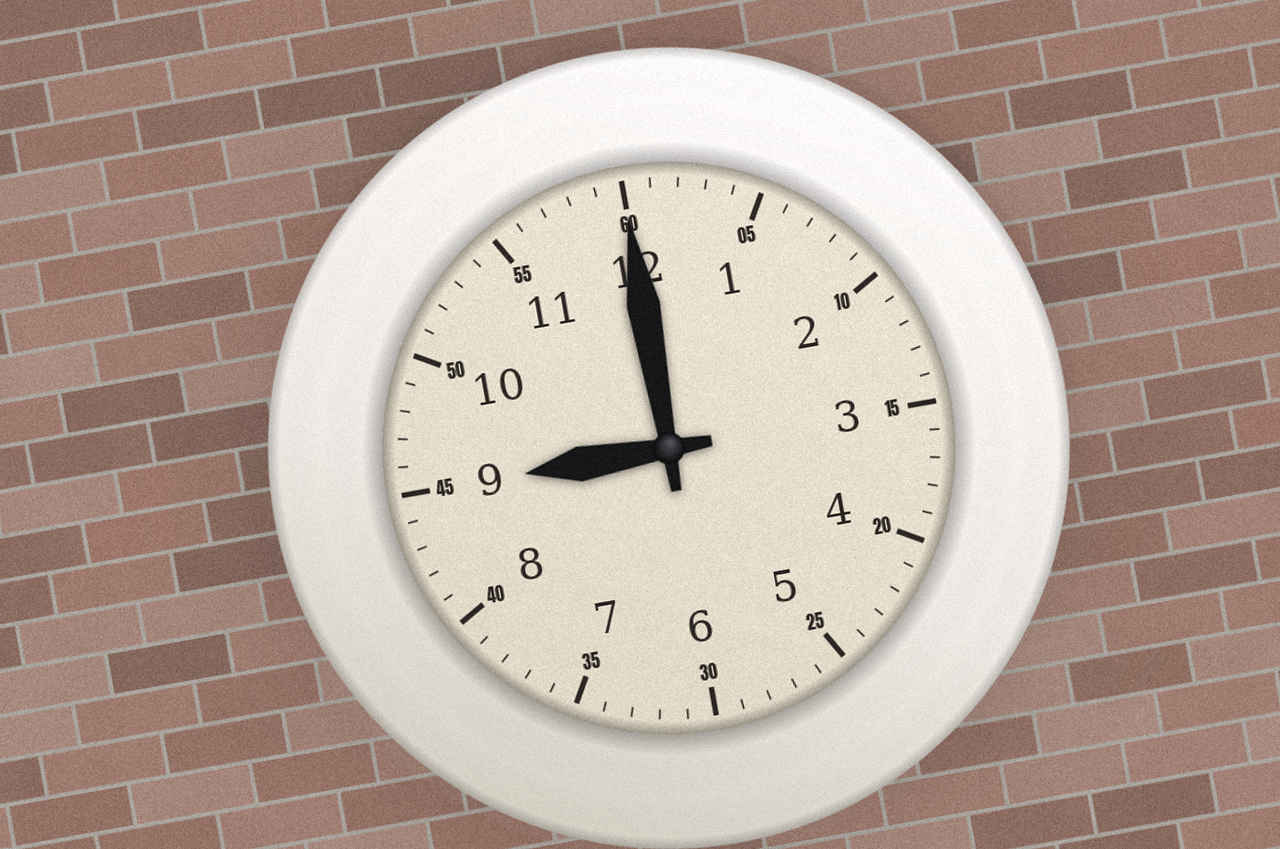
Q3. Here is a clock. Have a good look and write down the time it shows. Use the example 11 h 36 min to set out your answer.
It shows 9 h 00 min
